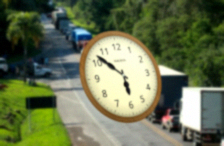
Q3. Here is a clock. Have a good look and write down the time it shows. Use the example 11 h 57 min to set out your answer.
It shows 5 h 52 min
